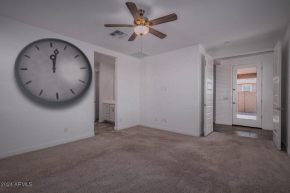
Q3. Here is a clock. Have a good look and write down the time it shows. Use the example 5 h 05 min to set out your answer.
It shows 12 h 02 min
